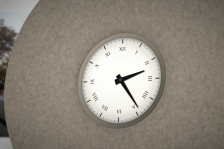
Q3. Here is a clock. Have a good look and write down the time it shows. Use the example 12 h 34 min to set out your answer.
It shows 2 h 24 min
